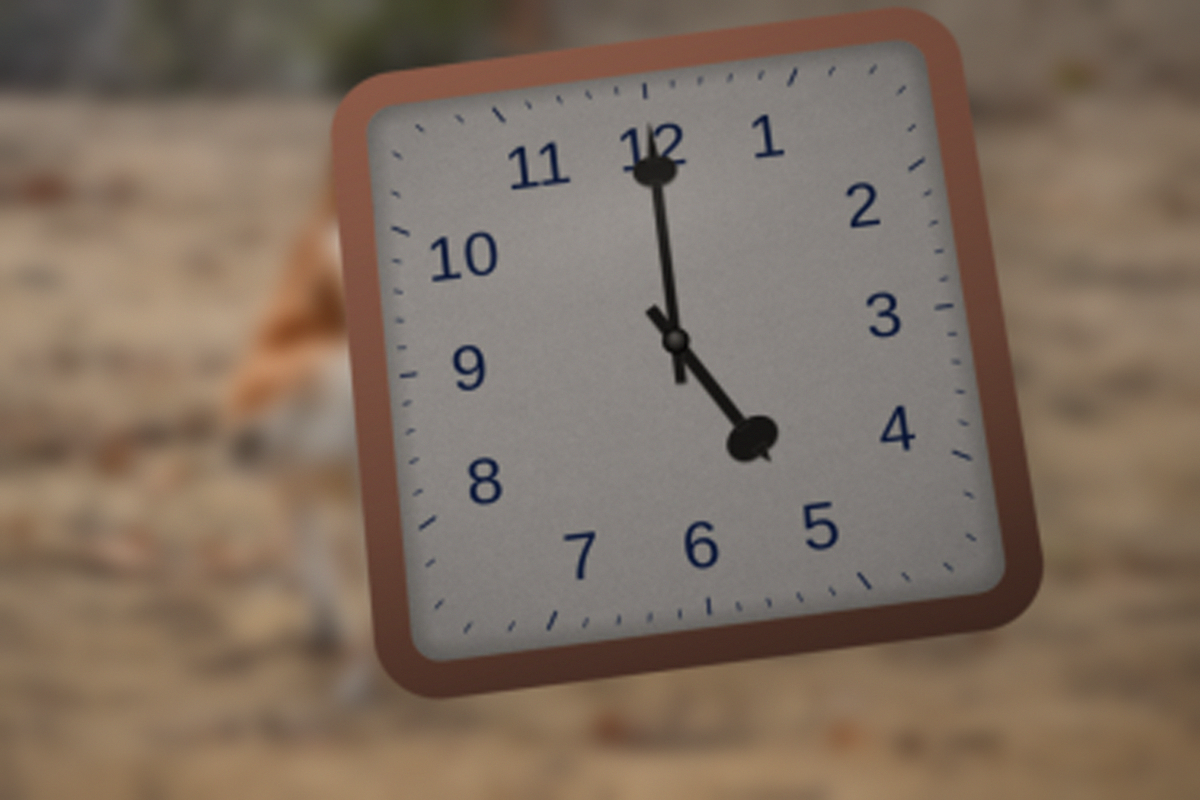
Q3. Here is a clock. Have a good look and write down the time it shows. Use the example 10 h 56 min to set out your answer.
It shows 5 h 00 min
